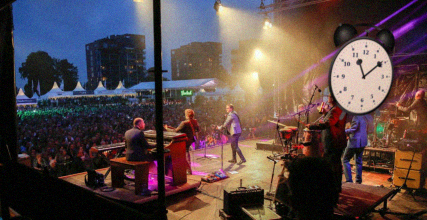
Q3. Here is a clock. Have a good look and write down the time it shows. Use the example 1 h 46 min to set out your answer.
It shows 11 h 09 min
